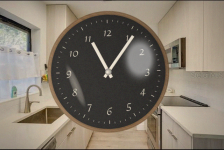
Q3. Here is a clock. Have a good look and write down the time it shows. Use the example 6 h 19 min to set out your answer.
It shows 11 h 06 min
